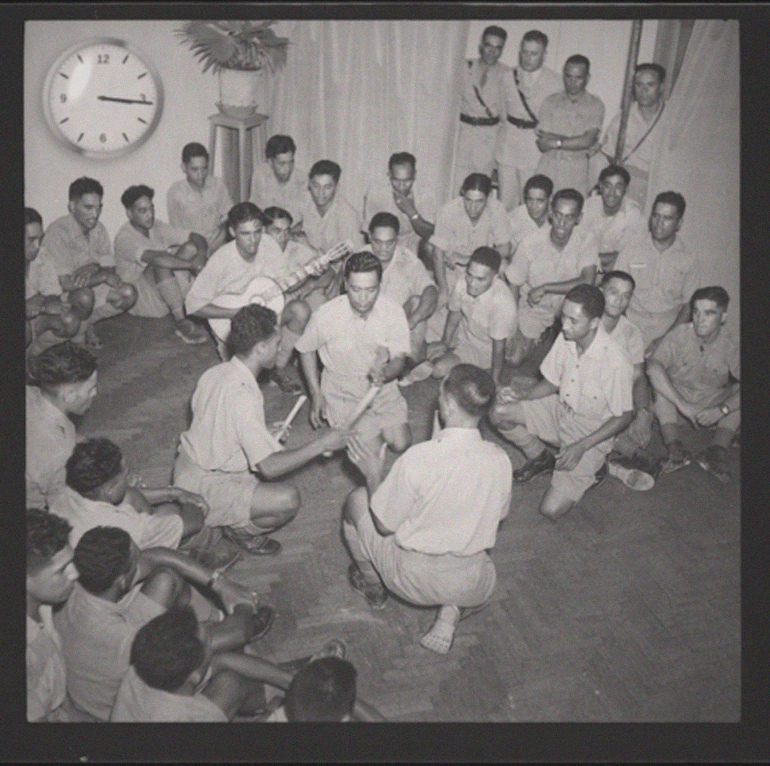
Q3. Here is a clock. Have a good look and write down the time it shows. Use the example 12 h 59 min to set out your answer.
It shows 3 h 16 min
